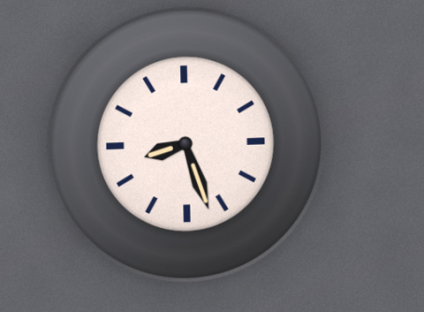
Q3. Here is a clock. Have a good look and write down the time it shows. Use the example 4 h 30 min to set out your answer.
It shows 8 h 27 min
